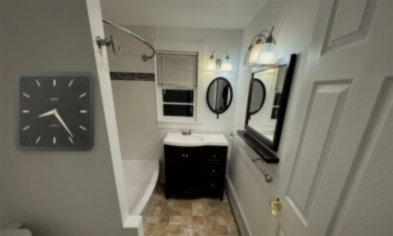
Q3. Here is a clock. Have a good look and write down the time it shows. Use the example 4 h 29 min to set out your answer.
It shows 8 h 24 min
